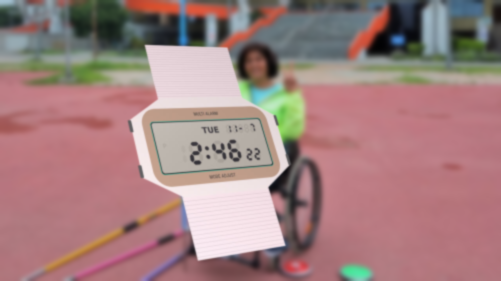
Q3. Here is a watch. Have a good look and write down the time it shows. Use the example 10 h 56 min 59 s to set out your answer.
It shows 2 h 46 min 22 s
